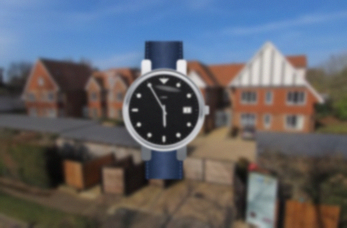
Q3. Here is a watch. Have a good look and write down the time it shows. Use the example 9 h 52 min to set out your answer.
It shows 5 h 55 min
